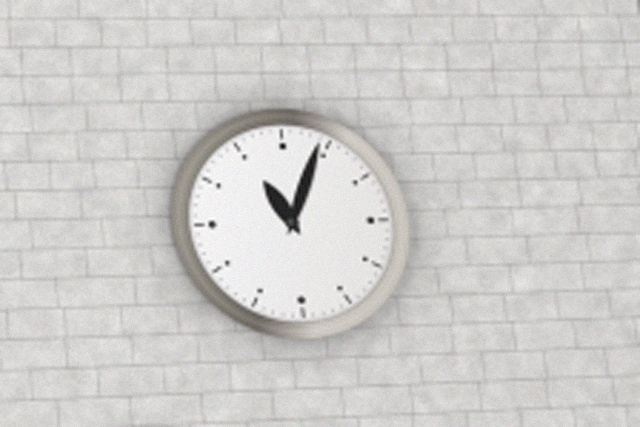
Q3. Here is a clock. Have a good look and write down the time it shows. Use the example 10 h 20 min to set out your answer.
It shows 11 h 04 min
